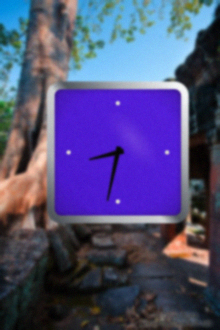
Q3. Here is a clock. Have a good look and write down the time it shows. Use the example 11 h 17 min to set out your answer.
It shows 8 h 32 min
